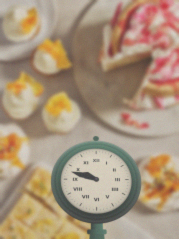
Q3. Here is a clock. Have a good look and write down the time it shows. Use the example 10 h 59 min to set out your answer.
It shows 9 h 48 min
